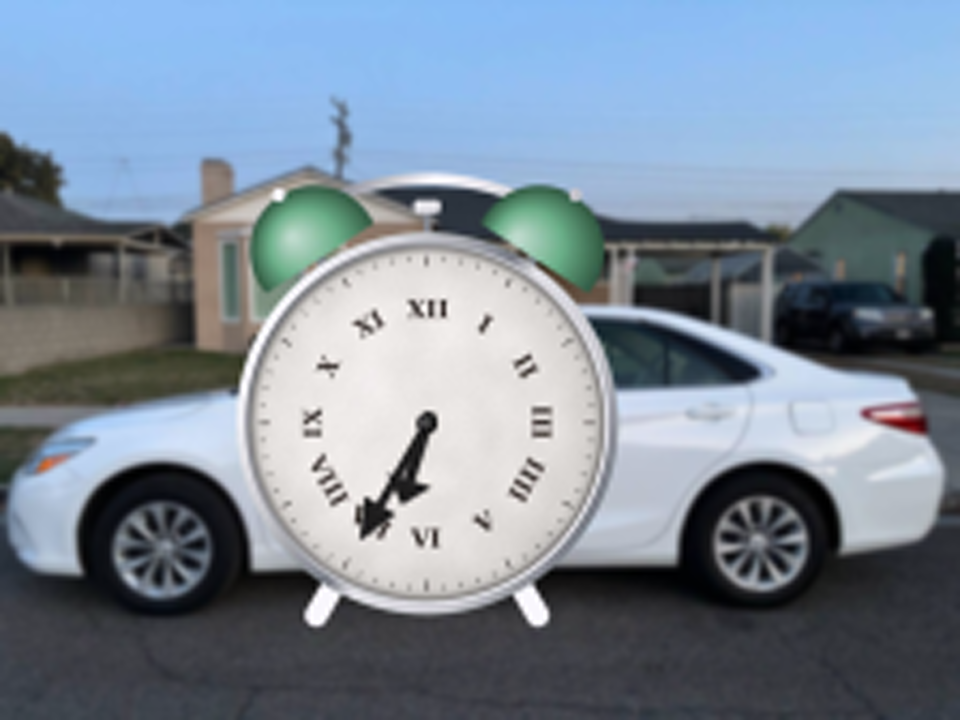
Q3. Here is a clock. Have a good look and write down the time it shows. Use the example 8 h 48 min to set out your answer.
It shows 6 h 35 min
